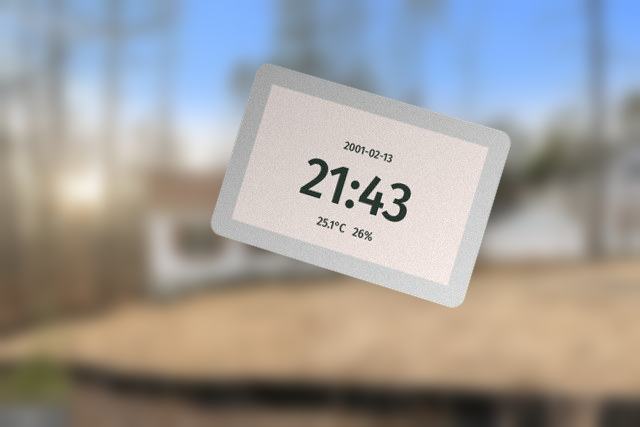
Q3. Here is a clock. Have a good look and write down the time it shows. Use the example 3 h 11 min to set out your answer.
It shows 21 h 43 min
